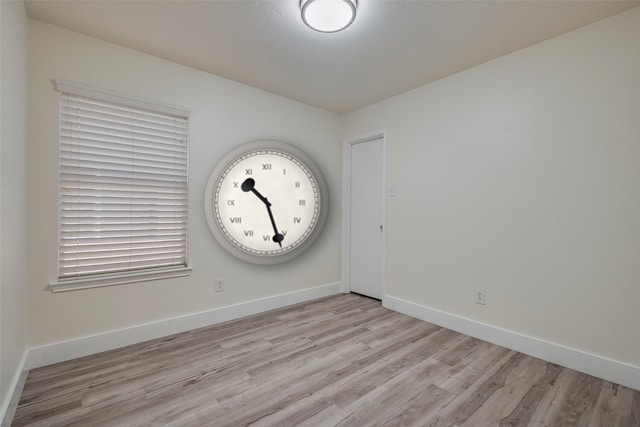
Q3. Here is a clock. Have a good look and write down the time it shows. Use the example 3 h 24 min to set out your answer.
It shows 10 h 27 min
